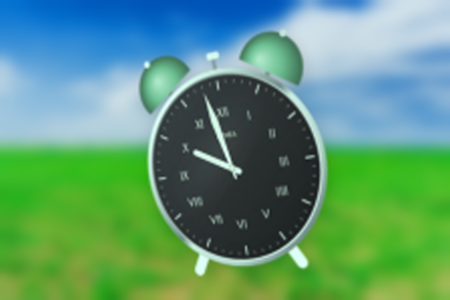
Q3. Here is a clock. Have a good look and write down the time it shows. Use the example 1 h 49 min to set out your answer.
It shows 9 h 58 min
